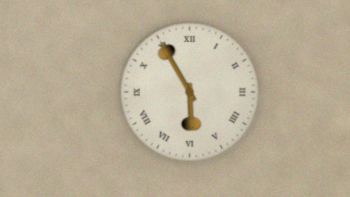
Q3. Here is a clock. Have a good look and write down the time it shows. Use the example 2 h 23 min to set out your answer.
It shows 5 h 55 min
